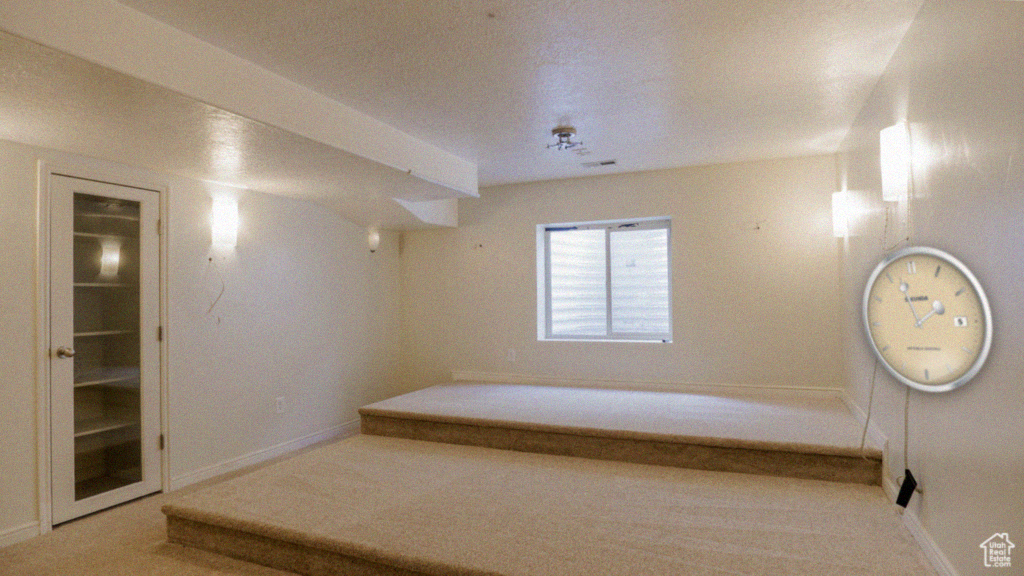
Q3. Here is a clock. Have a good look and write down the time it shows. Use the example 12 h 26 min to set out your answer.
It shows 1 h 57 min
